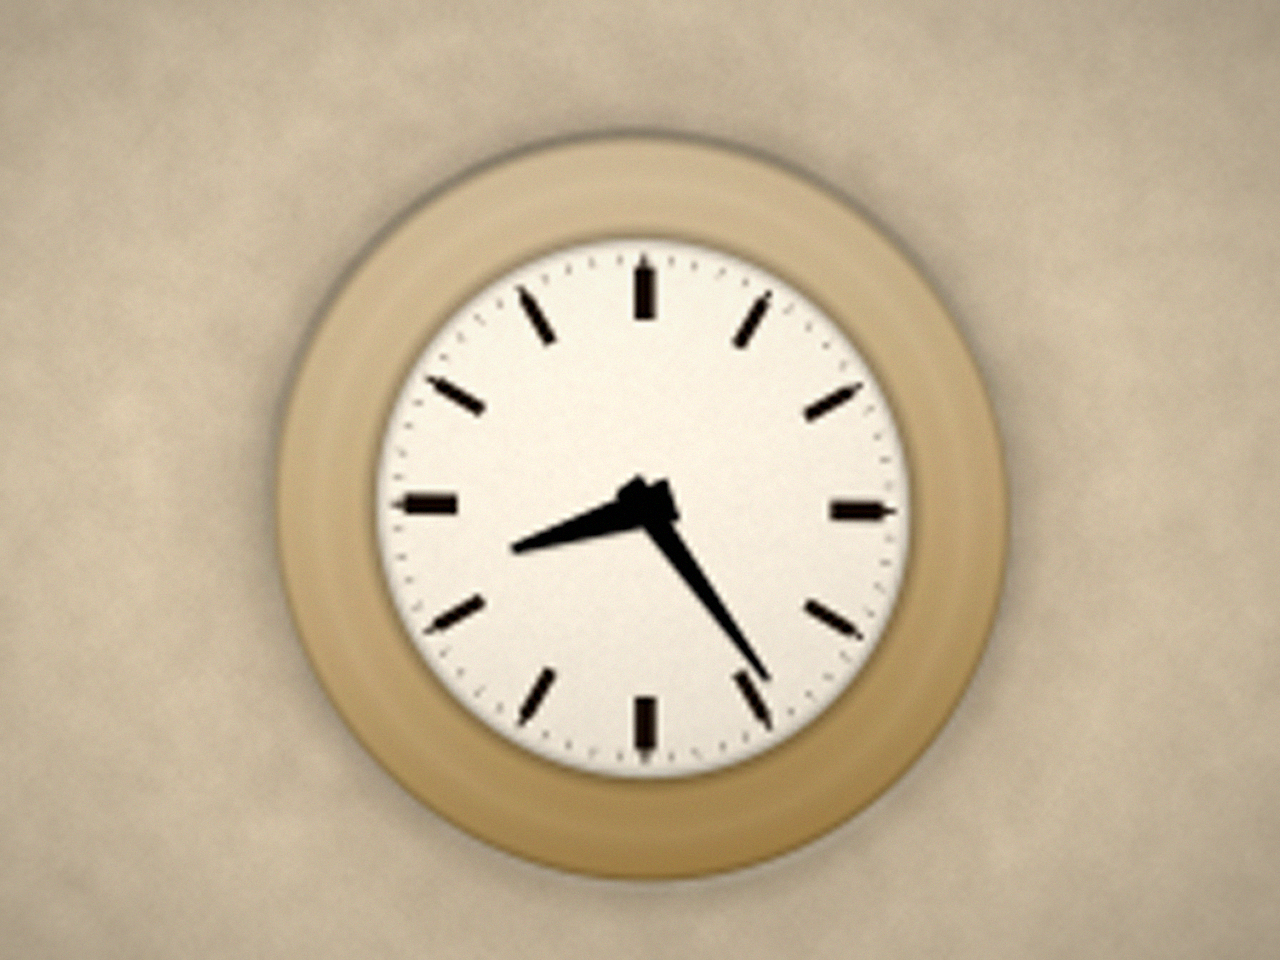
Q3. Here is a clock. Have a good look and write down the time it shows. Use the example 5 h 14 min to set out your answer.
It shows 8 h 24 min
